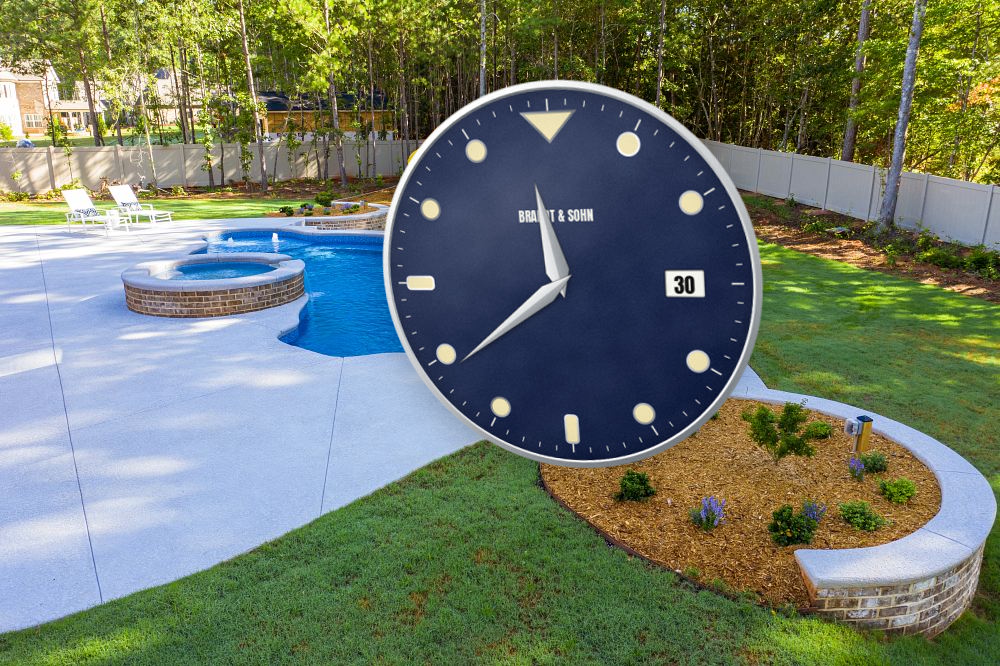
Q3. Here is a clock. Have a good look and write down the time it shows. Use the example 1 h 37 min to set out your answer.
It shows 11 h 39 min
